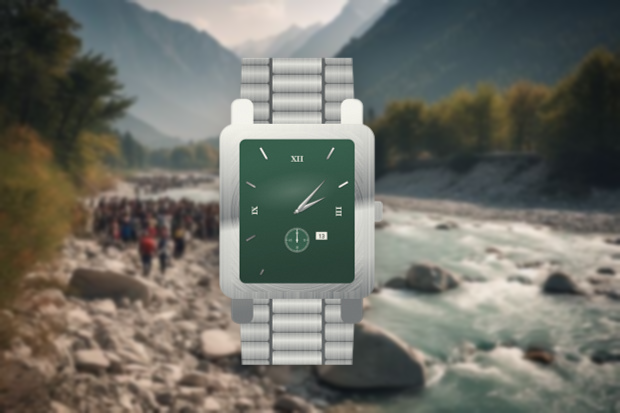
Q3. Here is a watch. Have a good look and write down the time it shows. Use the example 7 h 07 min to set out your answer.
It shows 2 h 07 min
